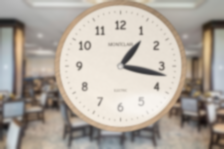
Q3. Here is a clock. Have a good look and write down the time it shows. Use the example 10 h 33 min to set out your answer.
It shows 1 h 17 min
